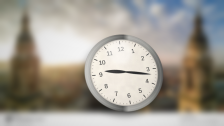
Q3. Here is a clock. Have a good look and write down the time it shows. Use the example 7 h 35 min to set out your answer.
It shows 9 h 17 min
